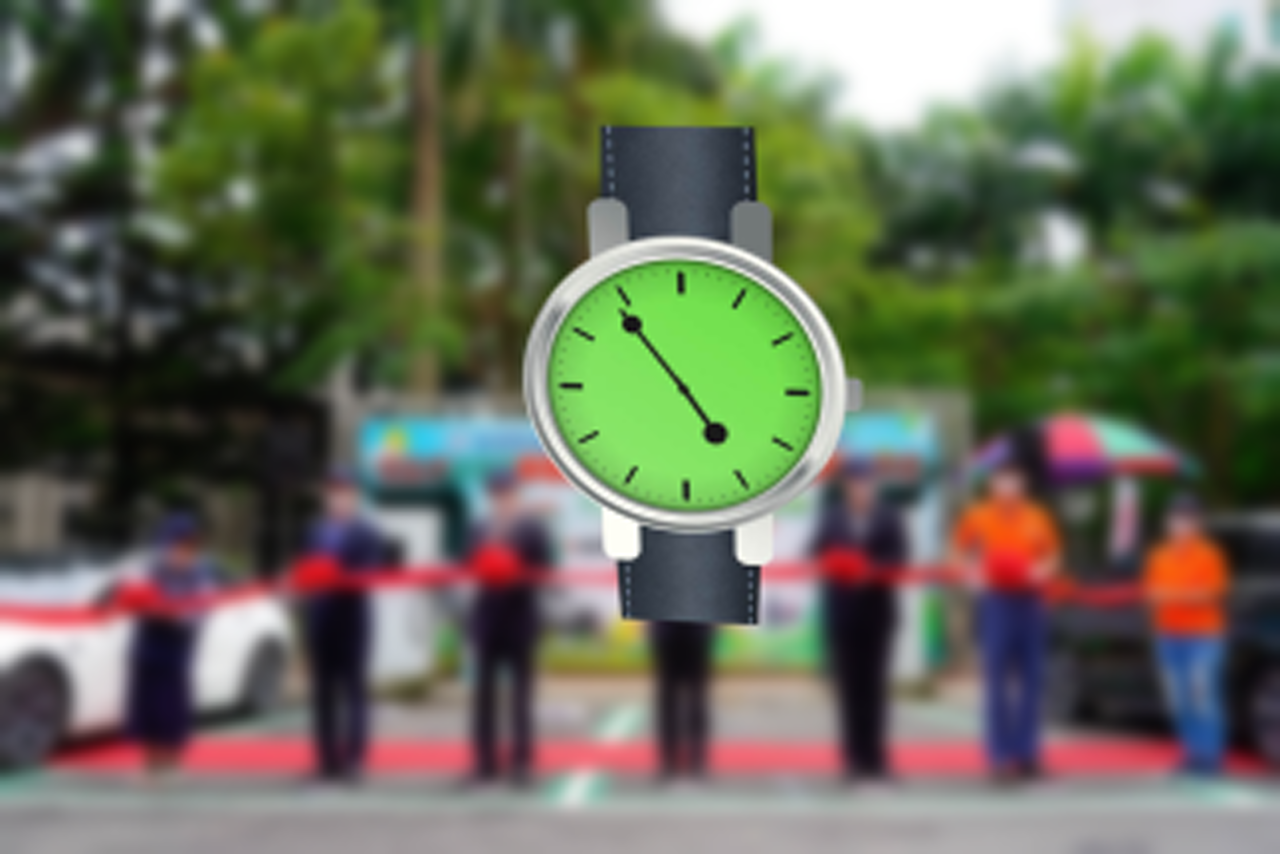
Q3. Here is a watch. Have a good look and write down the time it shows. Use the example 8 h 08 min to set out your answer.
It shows 4 h 54 min
